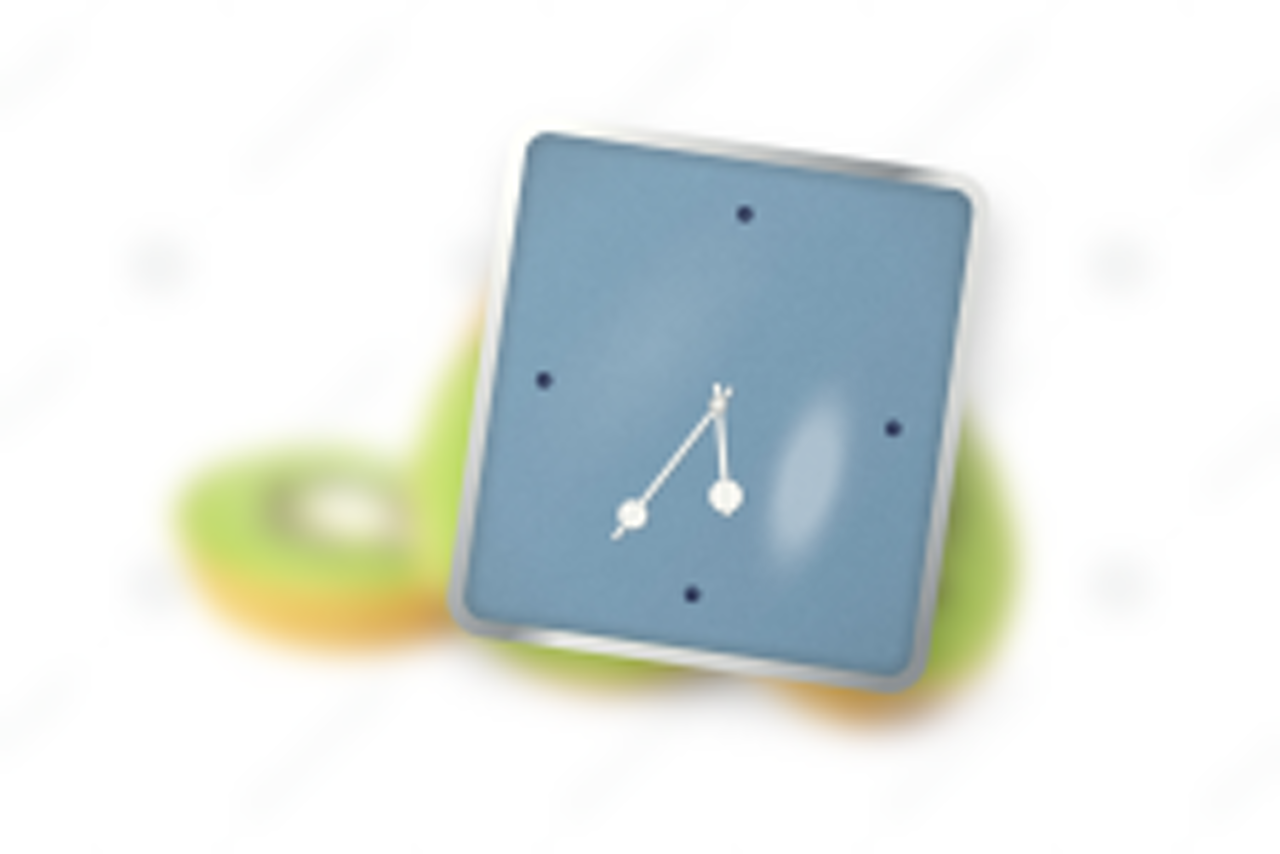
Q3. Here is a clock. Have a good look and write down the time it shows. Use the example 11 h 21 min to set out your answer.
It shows 5 h 35 min
